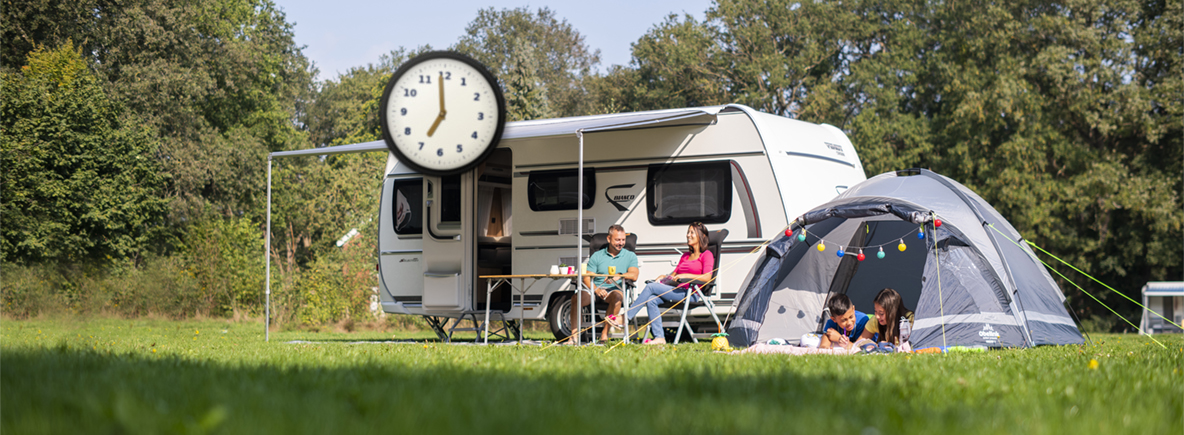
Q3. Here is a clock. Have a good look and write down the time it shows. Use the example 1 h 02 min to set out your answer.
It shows 6 h 59 min
